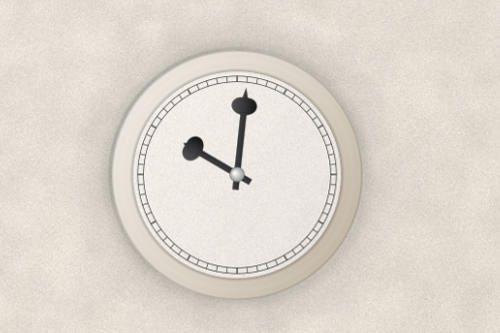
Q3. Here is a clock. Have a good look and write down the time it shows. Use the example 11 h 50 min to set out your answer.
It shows 10 h 01 min
